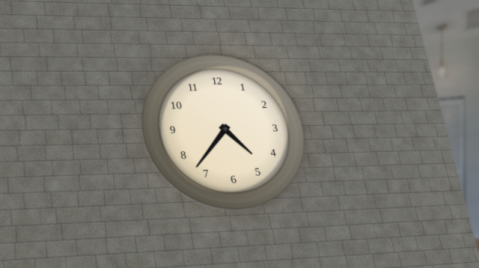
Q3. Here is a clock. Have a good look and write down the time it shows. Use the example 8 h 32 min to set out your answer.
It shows 4 h 37 min
